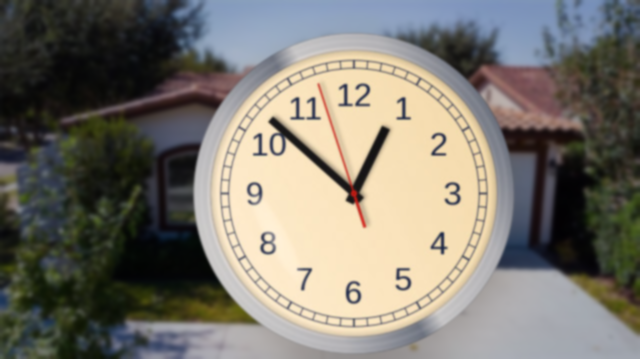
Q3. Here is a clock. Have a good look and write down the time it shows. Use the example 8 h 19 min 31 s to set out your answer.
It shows 12 h 51 min 57 s
